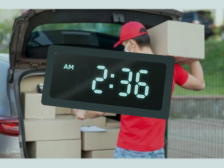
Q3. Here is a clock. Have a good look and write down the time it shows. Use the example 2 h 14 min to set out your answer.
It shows 2 h 36 min
